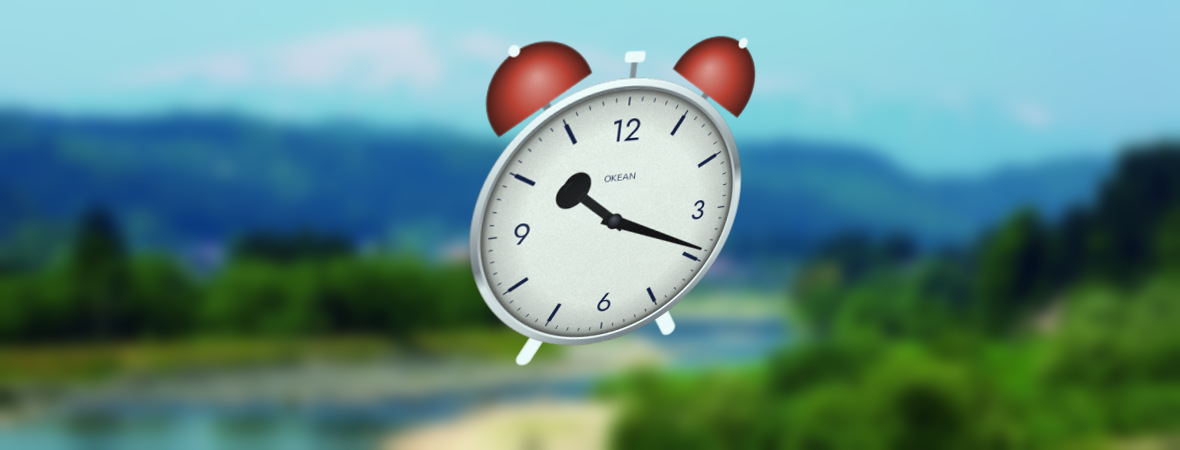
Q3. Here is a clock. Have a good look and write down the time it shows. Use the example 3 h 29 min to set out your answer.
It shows 10 h 19 min
